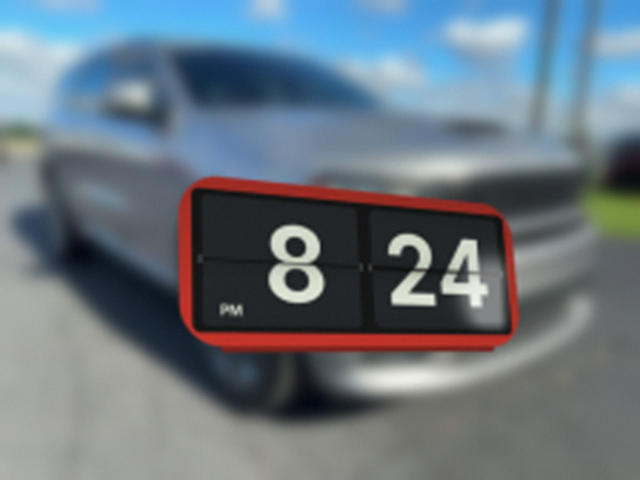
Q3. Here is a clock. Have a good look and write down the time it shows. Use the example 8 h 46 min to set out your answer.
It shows 8 h 24 min
